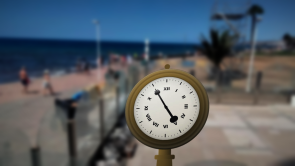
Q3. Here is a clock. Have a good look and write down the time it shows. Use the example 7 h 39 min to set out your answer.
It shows 4 h 55 min
